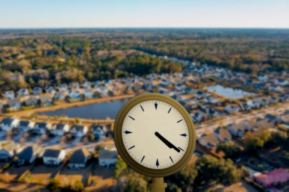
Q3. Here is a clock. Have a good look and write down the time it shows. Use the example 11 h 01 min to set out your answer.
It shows 4 h 21 min
